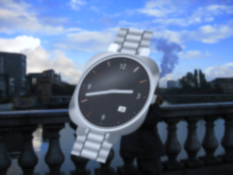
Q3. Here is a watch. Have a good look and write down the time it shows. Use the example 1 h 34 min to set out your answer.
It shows 2 h 42 min
